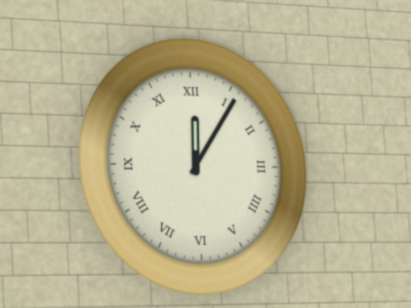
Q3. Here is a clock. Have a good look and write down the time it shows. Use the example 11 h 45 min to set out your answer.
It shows 12 h 06 min
